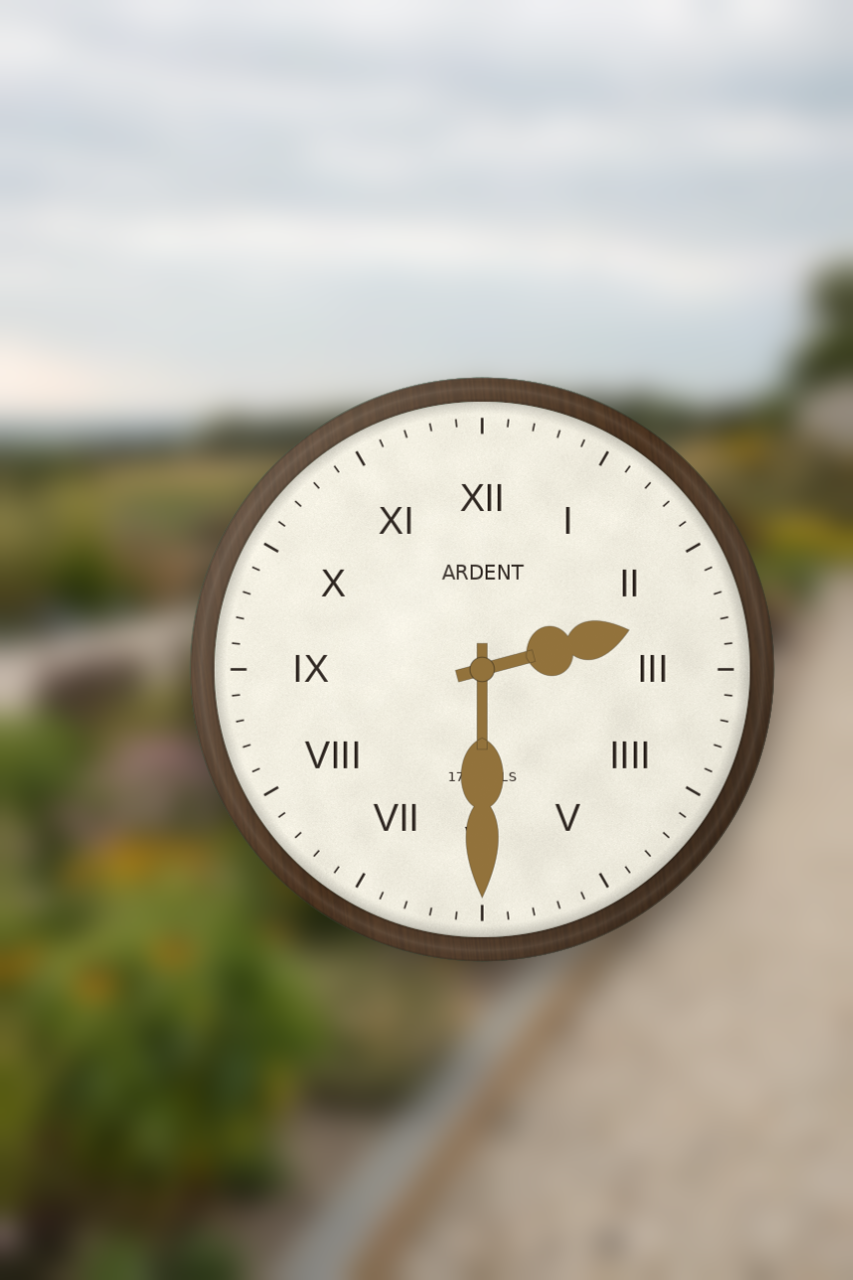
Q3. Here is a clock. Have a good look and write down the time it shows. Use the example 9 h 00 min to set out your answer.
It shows 2 h 30 min
